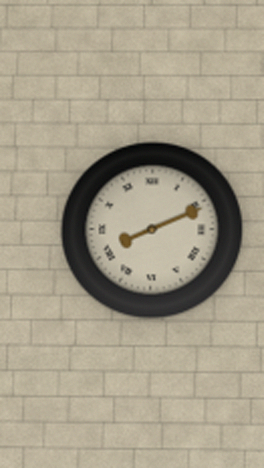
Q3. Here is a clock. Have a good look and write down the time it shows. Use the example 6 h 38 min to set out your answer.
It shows 8 h 11 min
